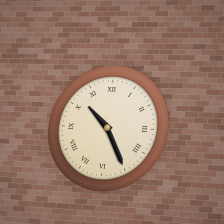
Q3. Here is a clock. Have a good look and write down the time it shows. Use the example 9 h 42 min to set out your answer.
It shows 10 h 25 min
